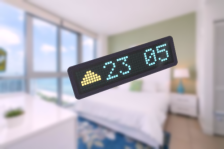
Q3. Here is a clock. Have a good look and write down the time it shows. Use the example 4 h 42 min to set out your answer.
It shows 23 h 05 min
